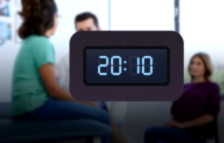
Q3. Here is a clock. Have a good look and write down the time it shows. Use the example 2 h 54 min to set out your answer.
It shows 20 h 10 min
